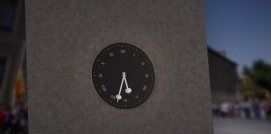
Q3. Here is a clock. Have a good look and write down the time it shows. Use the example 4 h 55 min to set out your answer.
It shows 5 h 33 min
